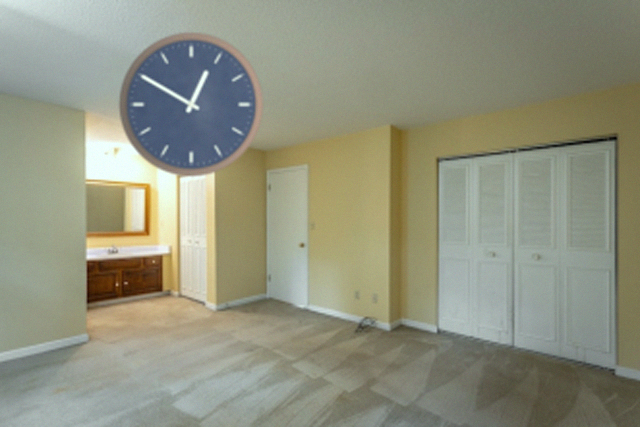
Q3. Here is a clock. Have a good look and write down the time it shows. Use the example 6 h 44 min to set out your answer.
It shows 12 h 50 min
